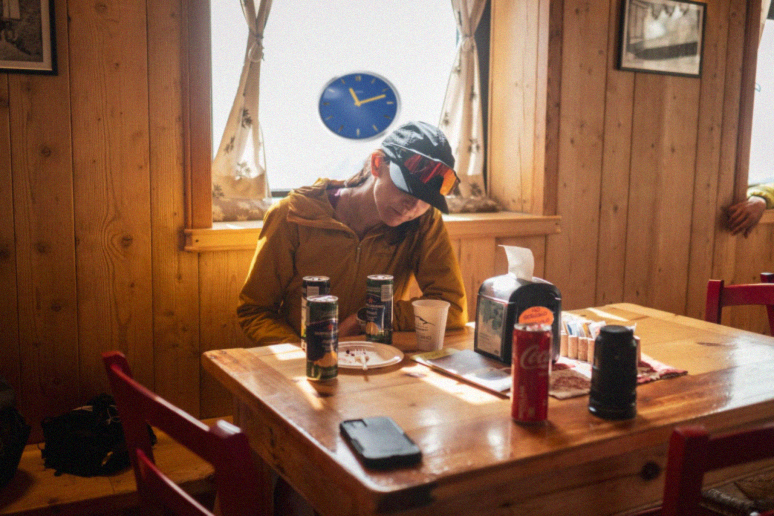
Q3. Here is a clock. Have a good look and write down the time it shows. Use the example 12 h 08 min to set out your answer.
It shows 11 h 12 min
